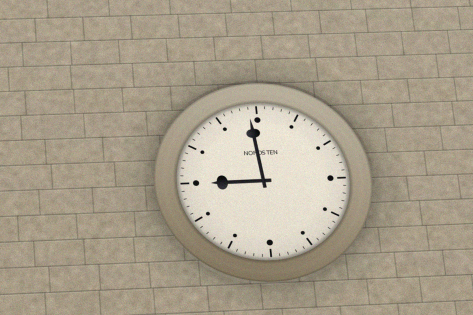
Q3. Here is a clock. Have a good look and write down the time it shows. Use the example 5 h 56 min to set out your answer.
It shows 8 h 59 min
